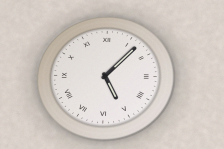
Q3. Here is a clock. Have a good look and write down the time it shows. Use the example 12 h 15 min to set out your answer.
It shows 5 h 07 min
